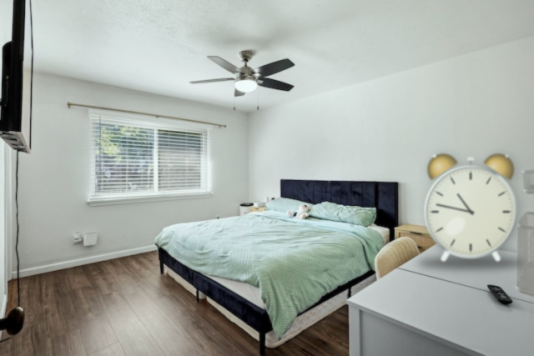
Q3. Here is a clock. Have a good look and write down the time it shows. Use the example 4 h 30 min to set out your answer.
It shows 10 h 47 min
